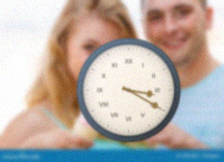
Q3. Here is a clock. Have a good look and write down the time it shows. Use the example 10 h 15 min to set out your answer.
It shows 3 h 20 min
